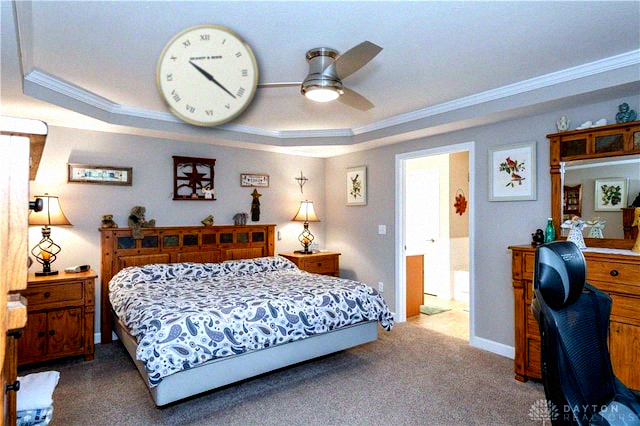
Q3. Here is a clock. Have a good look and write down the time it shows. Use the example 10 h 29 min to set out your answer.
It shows 10 h 22 min
